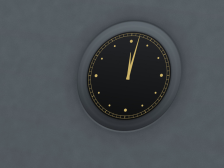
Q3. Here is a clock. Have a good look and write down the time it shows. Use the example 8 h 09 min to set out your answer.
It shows 12 h 02 min
